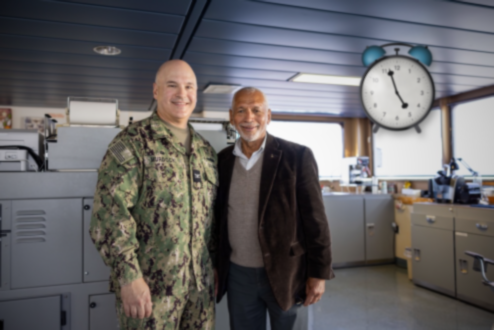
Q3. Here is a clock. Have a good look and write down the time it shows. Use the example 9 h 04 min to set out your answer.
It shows 4 h 57 min
